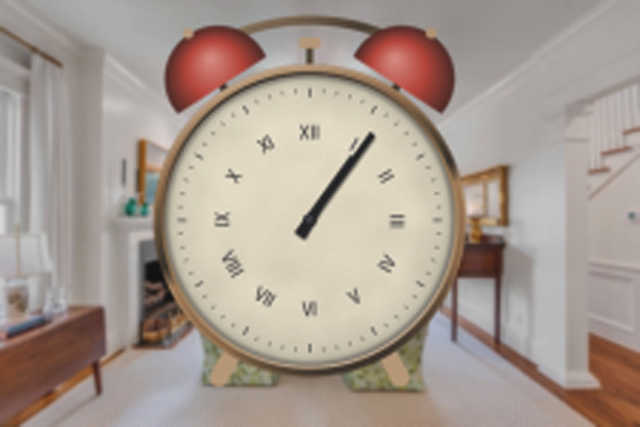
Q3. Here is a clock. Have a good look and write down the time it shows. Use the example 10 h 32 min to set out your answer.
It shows 1 h 06 min
